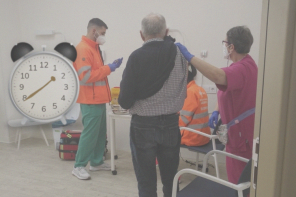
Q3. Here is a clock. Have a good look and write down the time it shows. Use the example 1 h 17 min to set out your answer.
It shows 1 h 39 min
